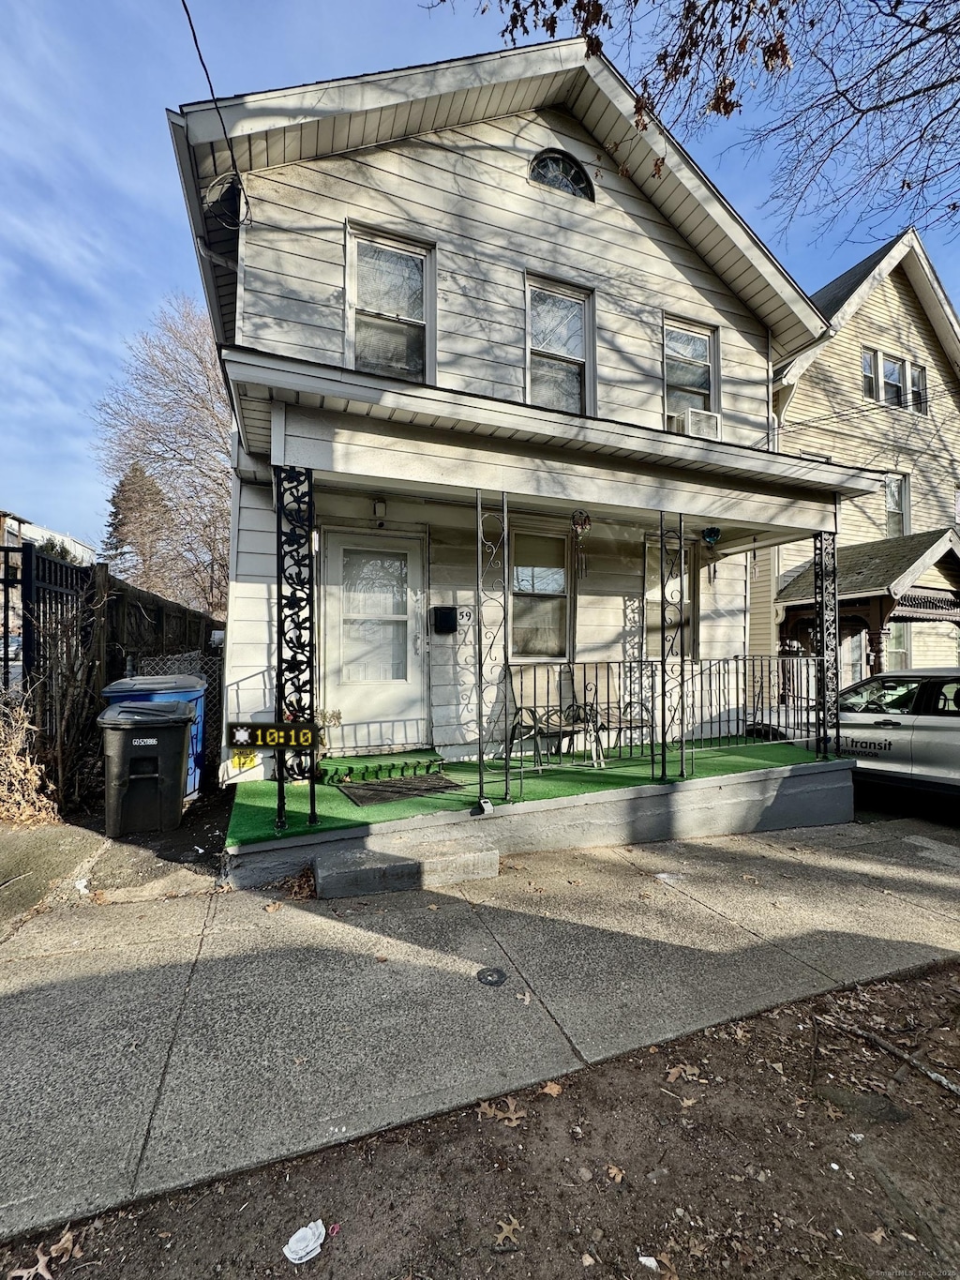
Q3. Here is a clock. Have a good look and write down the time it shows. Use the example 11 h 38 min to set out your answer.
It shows 10 h 10 min
